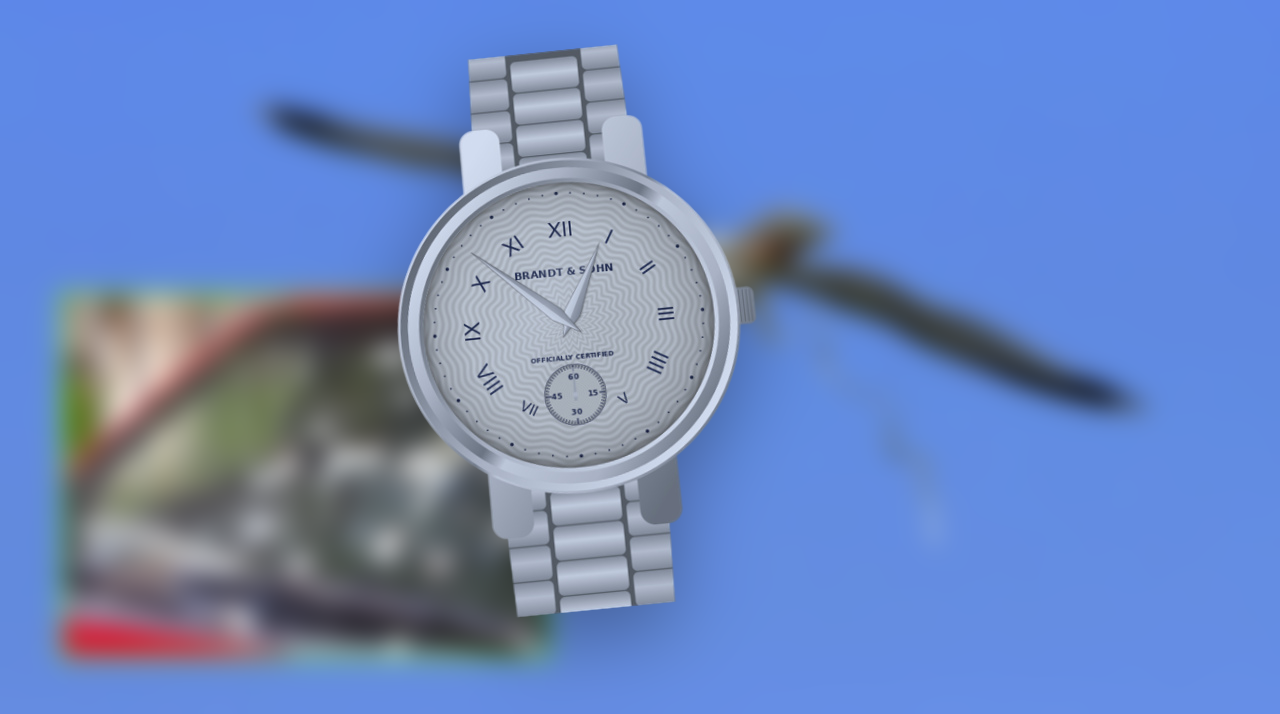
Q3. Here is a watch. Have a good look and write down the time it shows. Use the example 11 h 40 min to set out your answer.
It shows 12 h 52 min
